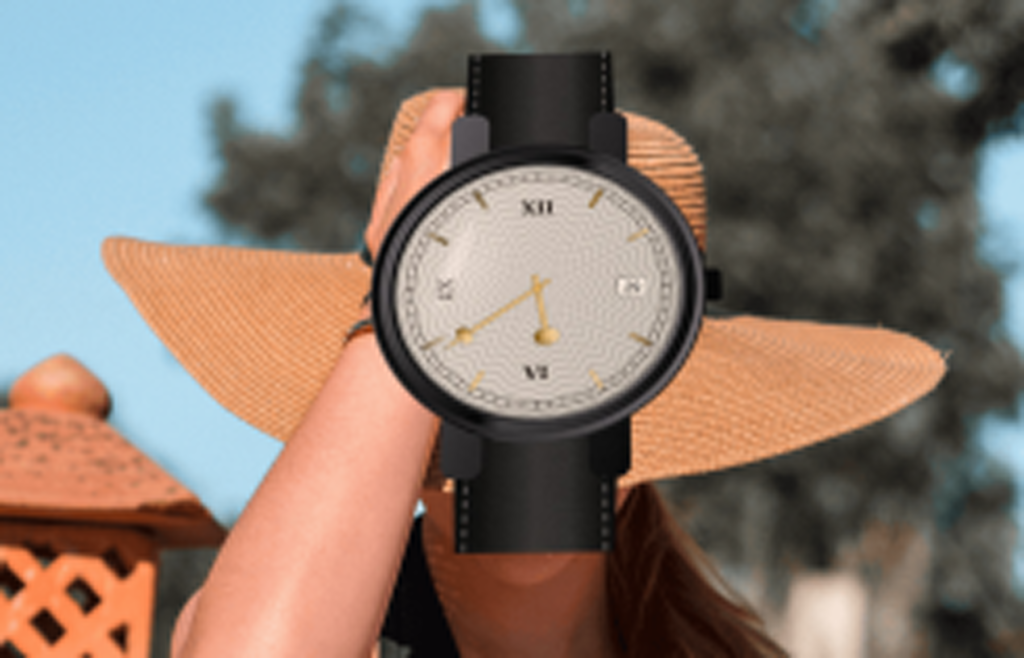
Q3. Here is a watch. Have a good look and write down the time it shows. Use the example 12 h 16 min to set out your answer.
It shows 5 h 39 min
